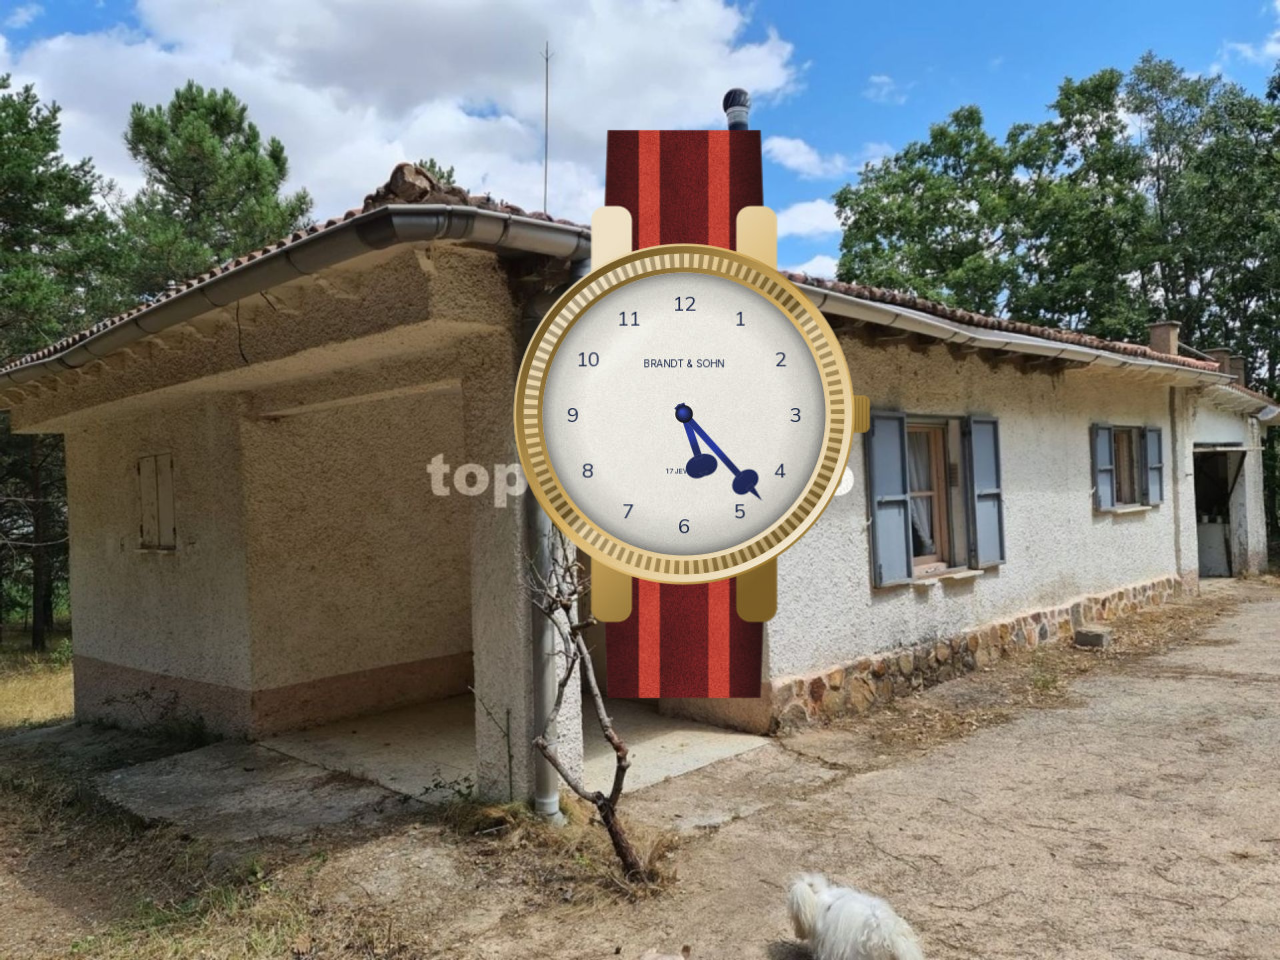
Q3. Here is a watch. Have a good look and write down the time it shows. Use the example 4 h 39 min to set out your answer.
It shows 5 h 23 min
